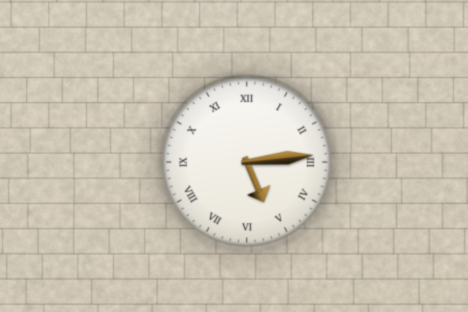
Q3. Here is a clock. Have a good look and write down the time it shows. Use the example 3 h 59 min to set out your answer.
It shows 5 h 14 min
